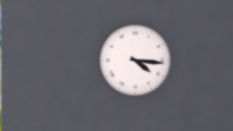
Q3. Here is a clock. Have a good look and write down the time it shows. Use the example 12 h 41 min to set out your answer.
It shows 4 h 16 min
